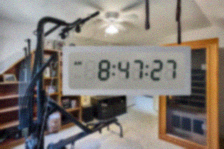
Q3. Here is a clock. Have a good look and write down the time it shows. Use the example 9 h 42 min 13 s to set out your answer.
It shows 8 h 47 min 27 s
